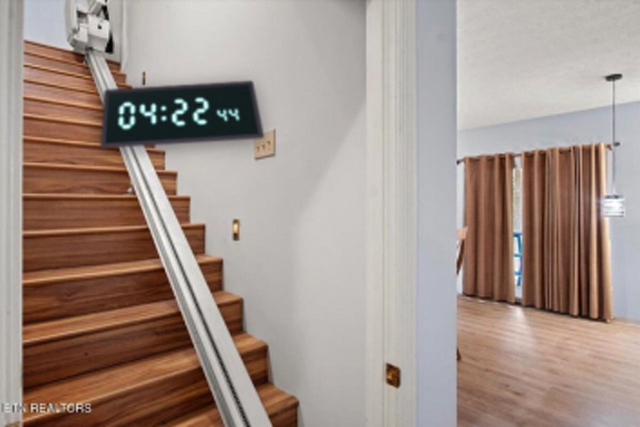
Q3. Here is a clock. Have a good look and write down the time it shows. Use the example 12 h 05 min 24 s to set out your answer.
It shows 4 h 22 min 44 s
